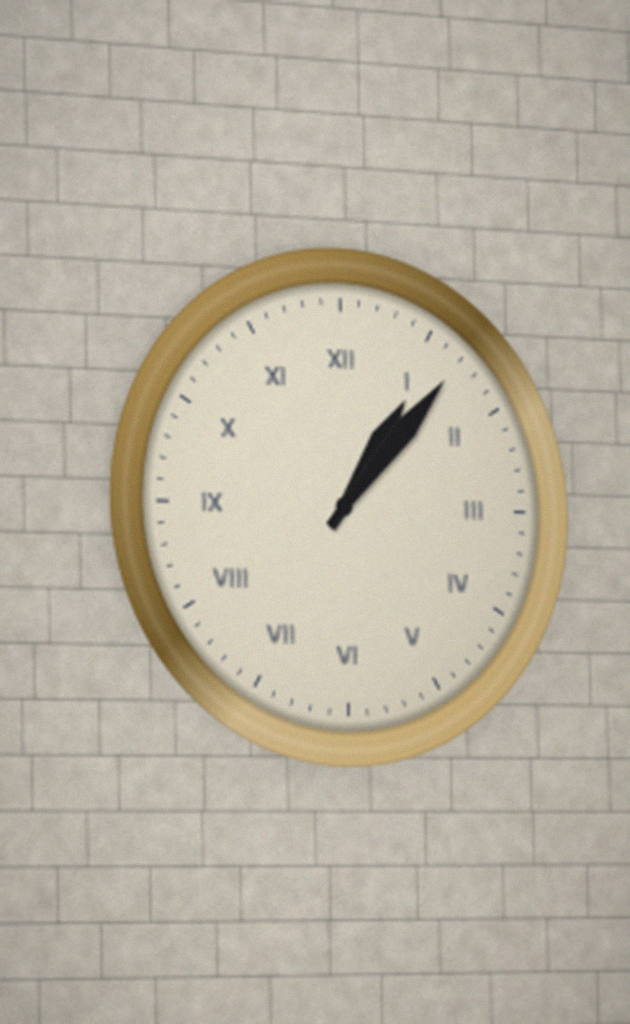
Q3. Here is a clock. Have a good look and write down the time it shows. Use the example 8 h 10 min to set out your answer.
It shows 1 h 07 min
